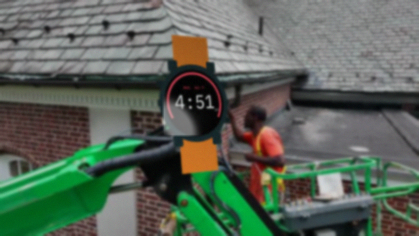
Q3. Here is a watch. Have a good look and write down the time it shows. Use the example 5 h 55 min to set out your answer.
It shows 4 h 51 min
